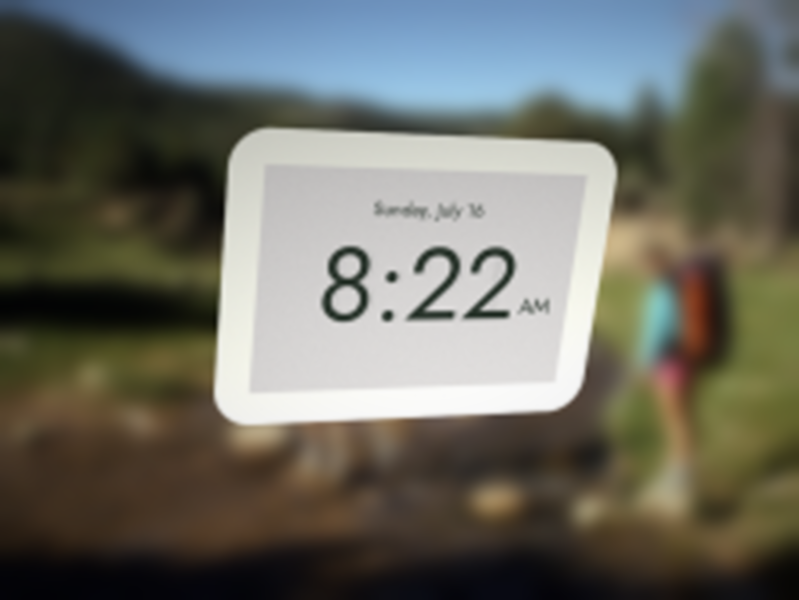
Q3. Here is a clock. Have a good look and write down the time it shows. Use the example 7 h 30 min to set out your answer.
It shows 8 h 22 min
